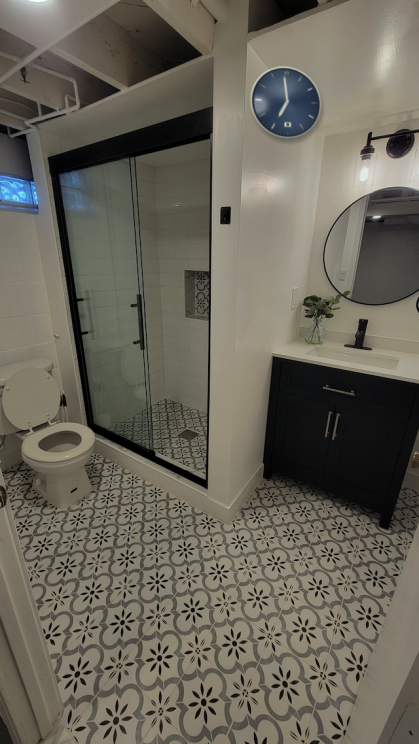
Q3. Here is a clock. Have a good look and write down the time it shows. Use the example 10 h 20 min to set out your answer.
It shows 6 h 59 min
